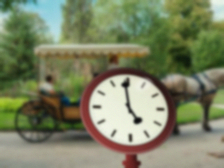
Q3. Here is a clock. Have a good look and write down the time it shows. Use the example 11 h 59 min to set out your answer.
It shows 4 h 59 min
